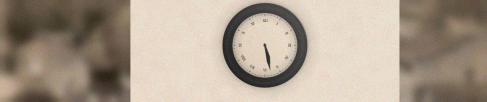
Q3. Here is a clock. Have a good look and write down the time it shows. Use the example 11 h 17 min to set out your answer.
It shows 5 h 28 min
